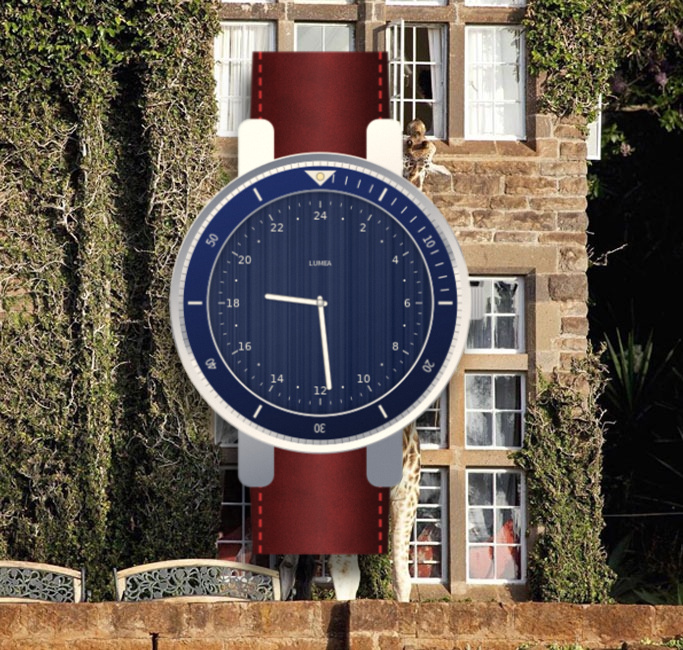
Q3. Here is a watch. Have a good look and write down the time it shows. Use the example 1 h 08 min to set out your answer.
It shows 18 h 29 min
